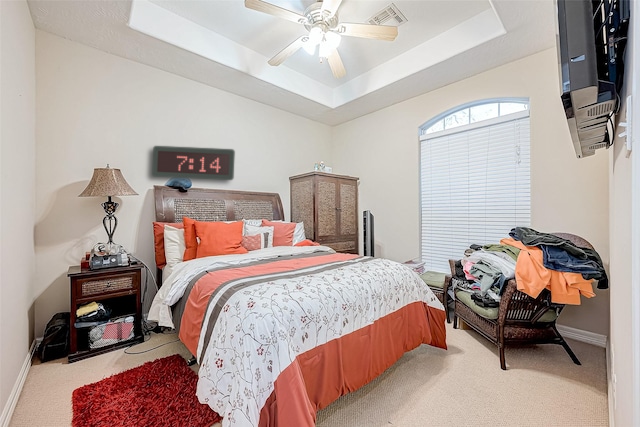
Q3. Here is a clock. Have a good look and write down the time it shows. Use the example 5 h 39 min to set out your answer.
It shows 7 h 14 min
